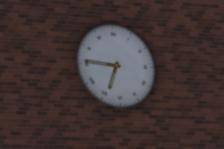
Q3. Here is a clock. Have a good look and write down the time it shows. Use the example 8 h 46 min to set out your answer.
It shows 6 h 46 min
